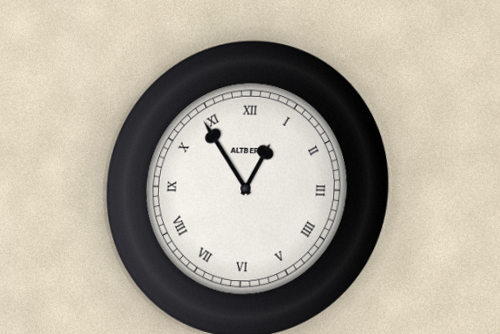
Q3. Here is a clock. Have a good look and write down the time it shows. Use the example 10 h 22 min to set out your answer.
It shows 12 h 54 min
